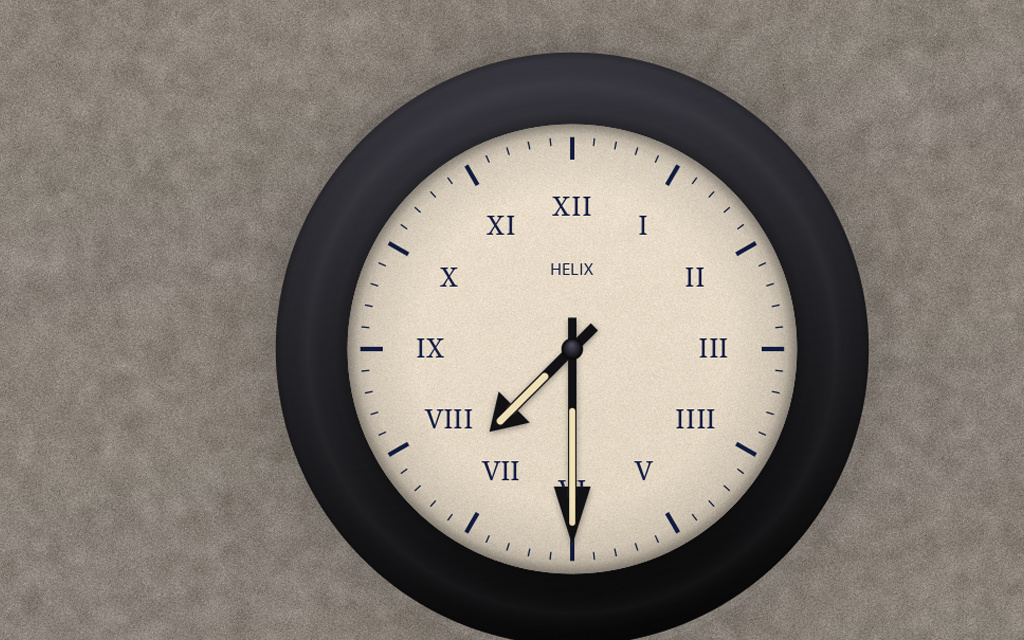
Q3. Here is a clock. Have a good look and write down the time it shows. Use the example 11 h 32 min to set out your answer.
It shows 7 h 30 min
